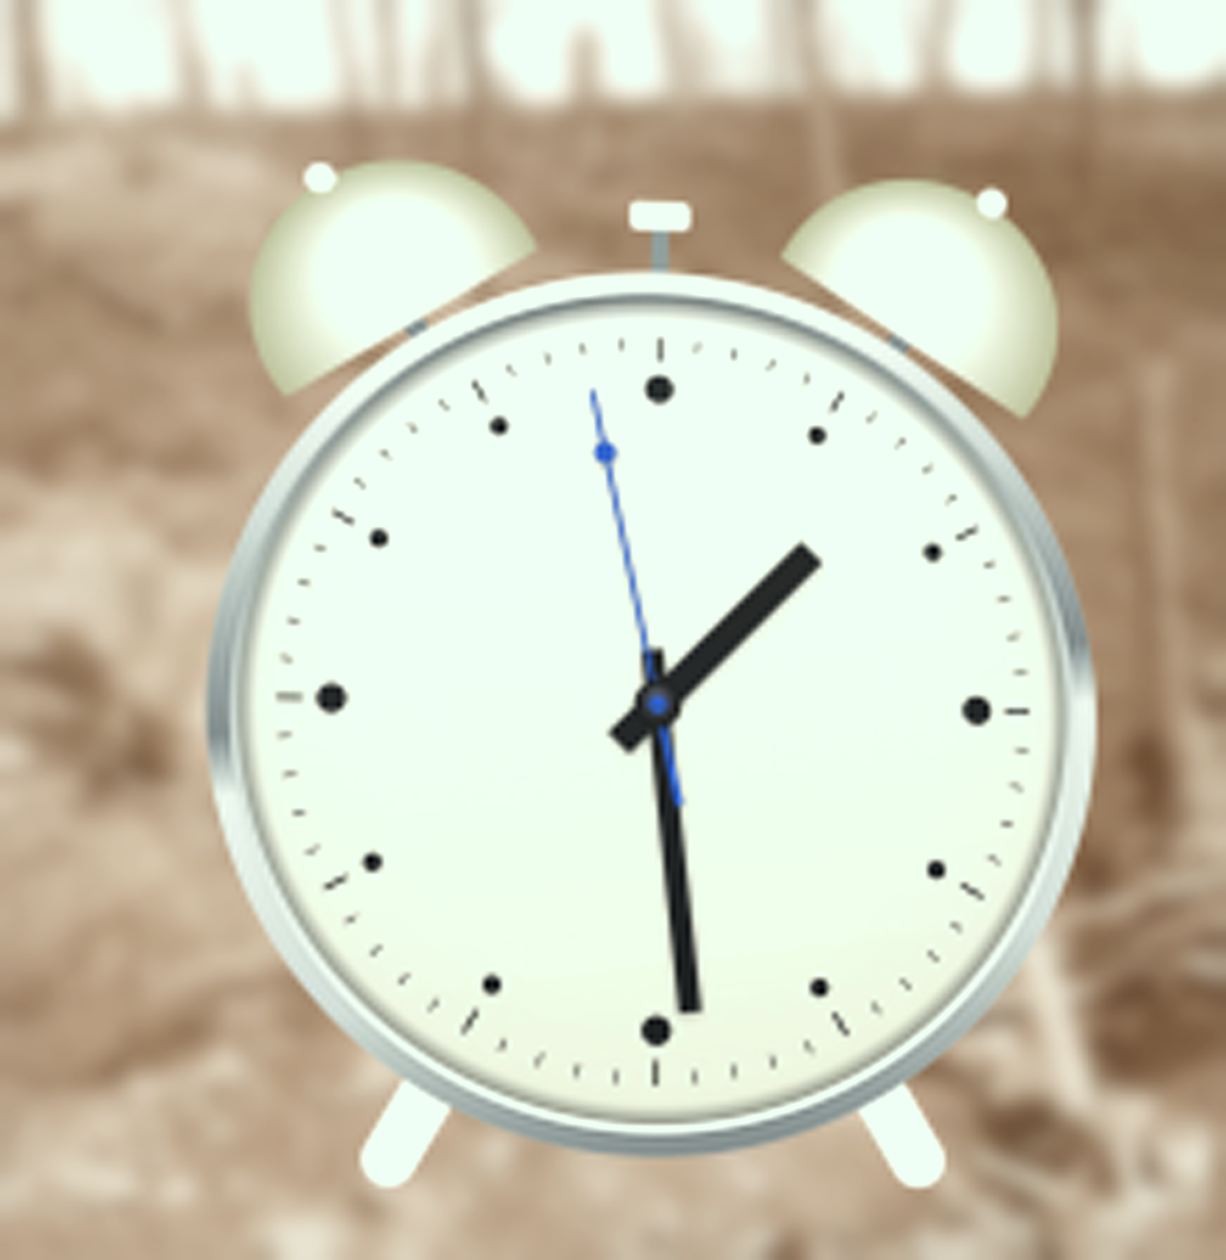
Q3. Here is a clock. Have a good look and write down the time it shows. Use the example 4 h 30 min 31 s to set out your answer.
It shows 1 h 28 min 58 s
